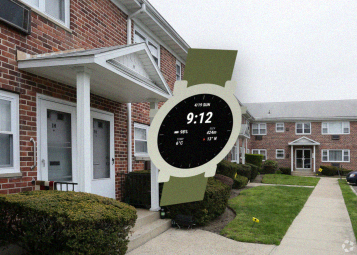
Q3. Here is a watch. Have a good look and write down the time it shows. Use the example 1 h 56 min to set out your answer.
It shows 9 h 12 min
